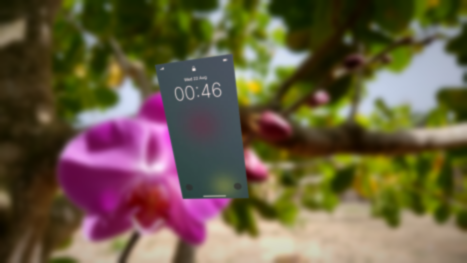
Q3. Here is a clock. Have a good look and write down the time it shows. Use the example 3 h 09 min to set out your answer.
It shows 0 h 46 min
